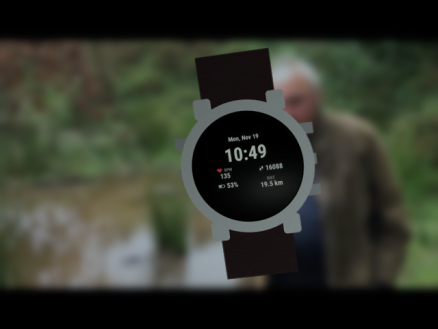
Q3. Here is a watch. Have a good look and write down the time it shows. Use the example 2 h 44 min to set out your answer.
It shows 10 h 49 min
